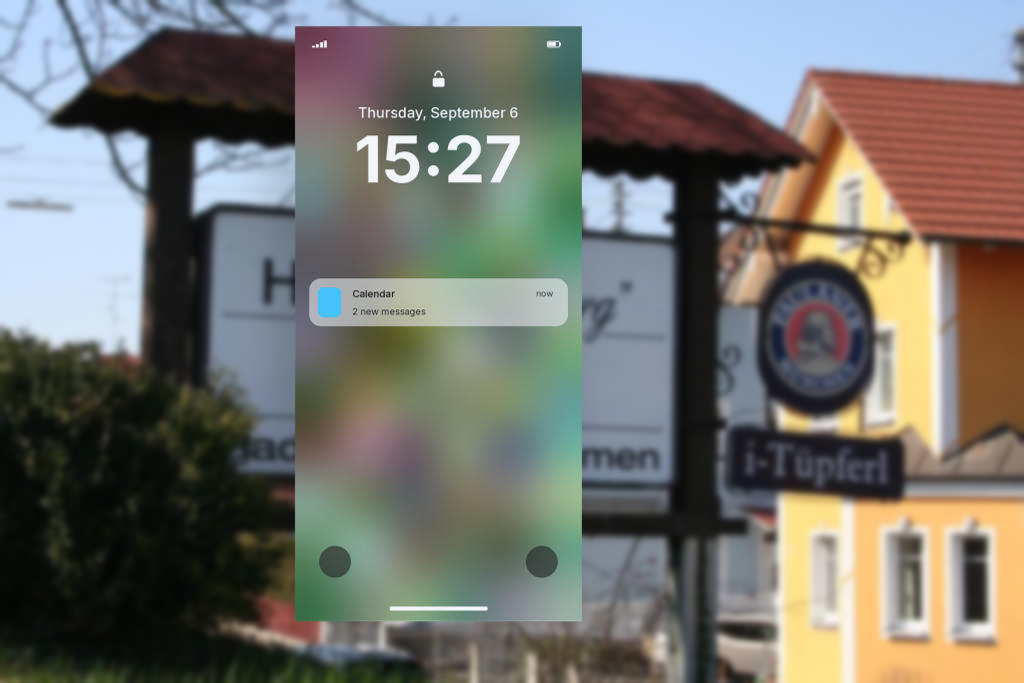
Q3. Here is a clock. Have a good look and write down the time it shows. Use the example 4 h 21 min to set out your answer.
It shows 15 h 27 min
